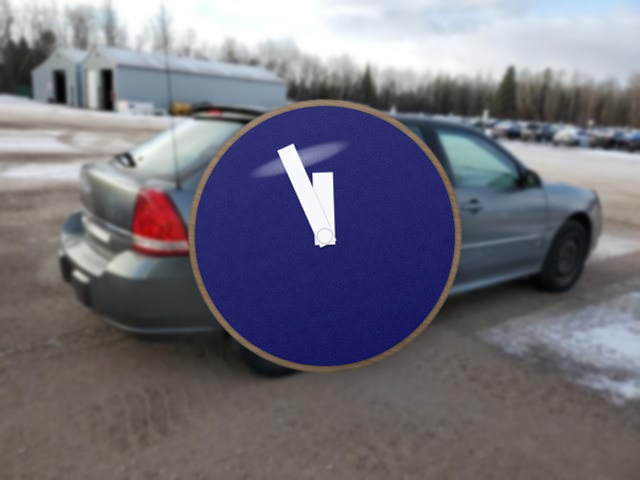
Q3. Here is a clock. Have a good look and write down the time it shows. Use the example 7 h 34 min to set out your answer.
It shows 11 h 56 min
